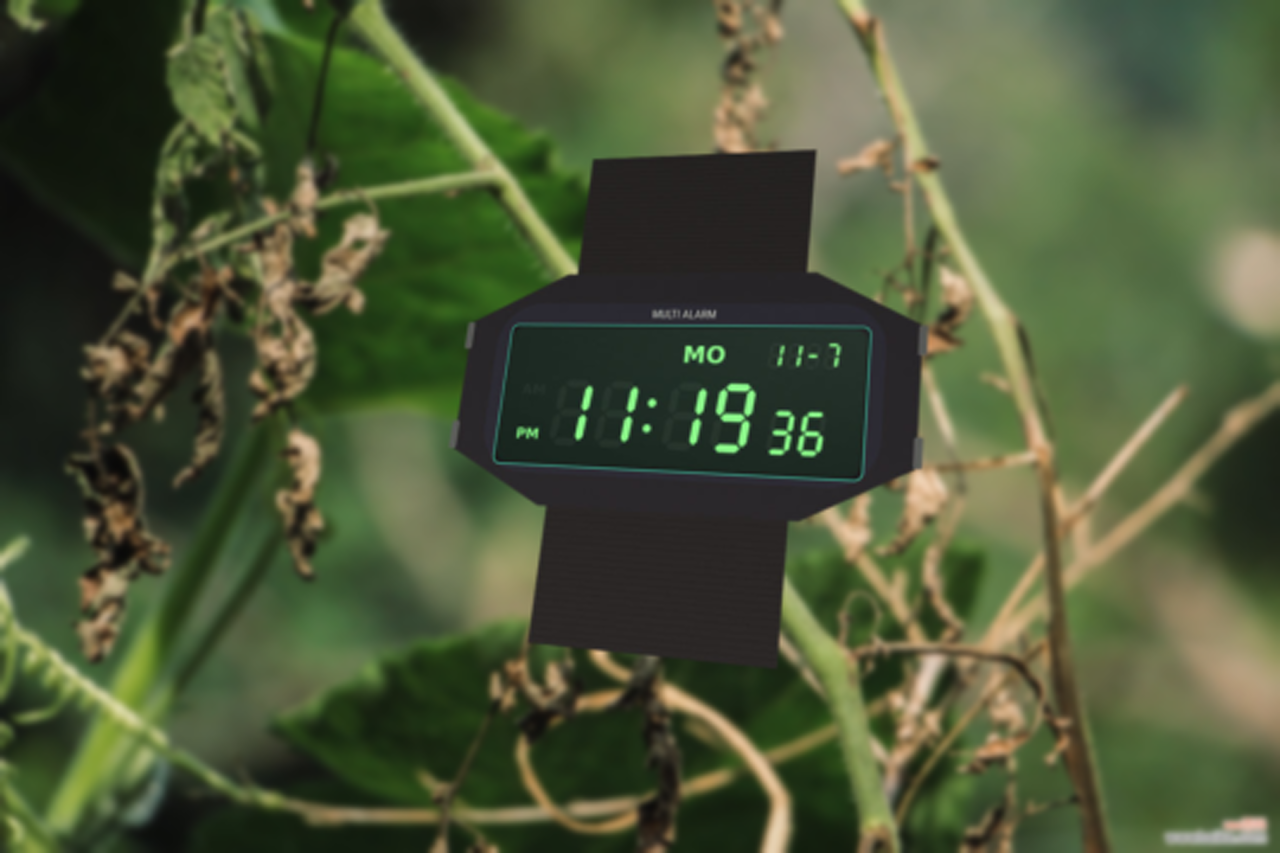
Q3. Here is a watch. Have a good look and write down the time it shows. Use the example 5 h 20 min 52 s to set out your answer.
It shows 11 h 19 min 36 s
